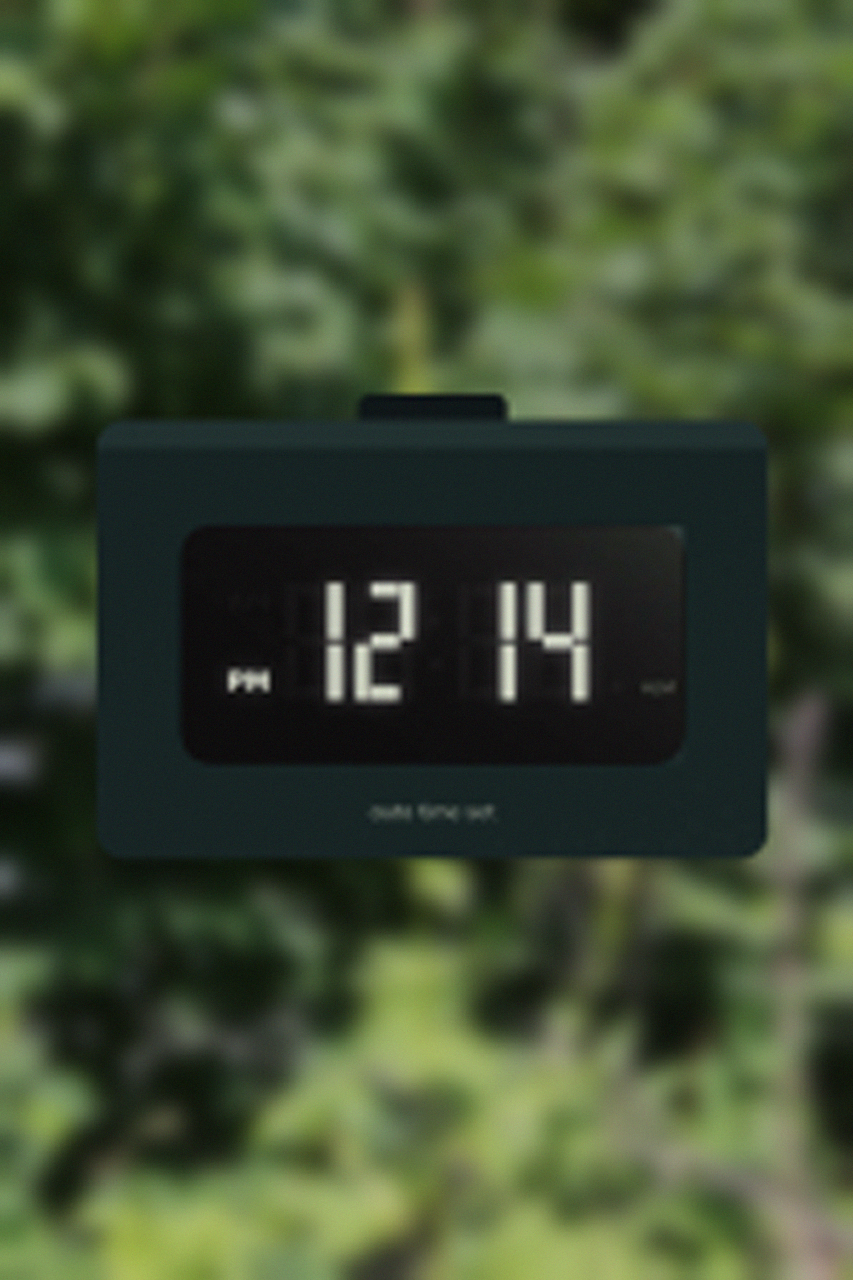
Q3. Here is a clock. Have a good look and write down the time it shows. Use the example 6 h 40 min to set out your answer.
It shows 12 h 14 min
